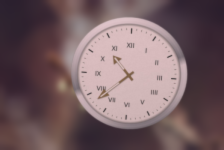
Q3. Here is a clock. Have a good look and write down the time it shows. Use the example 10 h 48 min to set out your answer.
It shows 10 h 38 min
